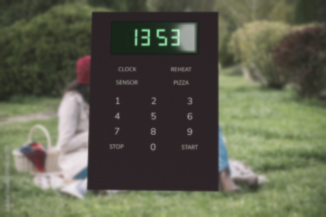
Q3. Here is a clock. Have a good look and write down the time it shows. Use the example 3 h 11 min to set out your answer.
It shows 13 h 53 min
